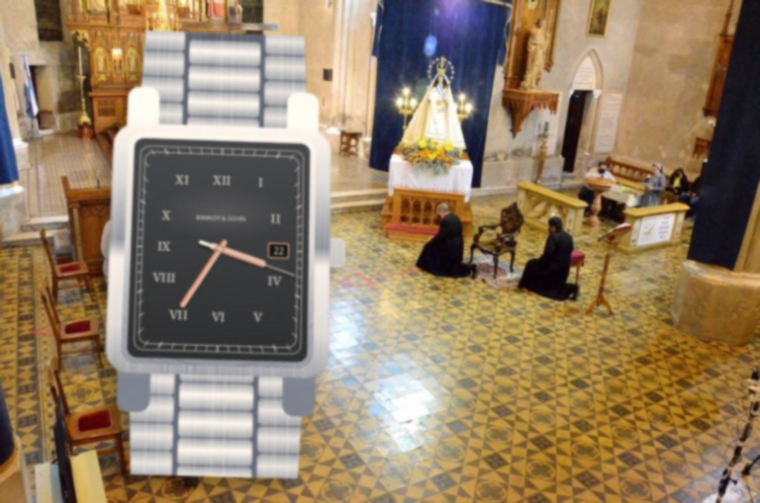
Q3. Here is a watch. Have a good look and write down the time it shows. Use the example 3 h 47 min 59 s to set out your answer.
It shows 3 h 35 min 18 s
